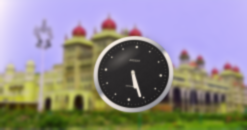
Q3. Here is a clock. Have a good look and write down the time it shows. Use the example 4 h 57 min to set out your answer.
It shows 5 h 26 min
